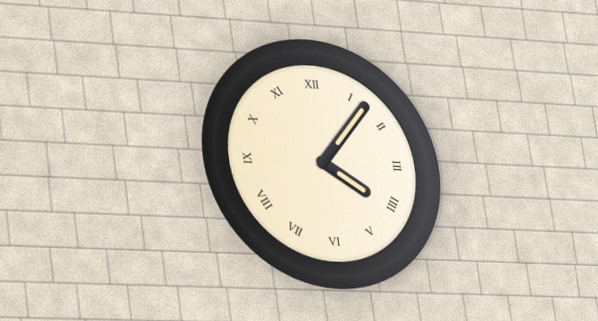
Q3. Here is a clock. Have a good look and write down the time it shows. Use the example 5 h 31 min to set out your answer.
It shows 4 h 07 min
